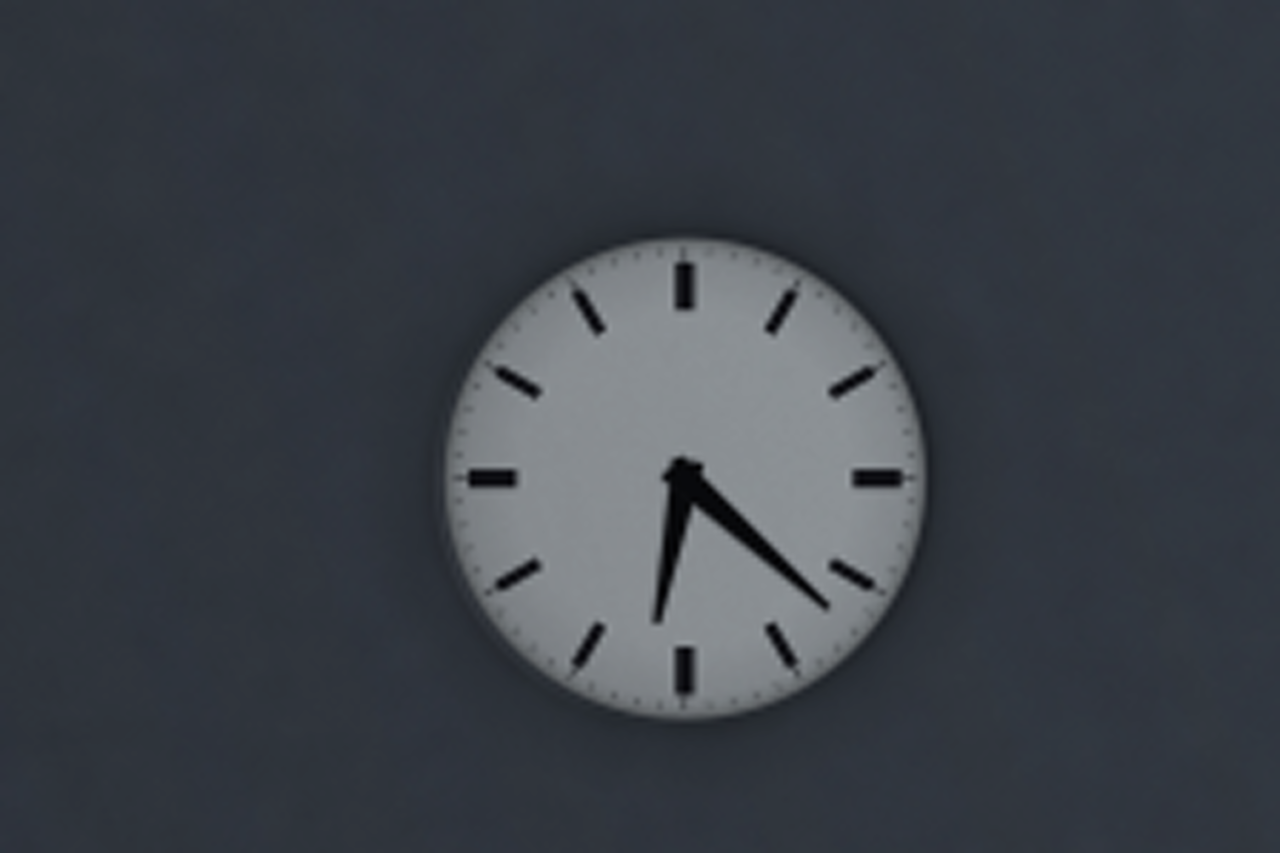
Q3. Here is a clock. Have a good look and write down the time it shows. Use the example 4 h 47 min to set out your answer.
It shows 6 h 22 min
